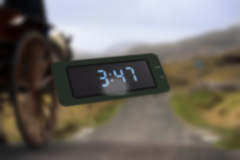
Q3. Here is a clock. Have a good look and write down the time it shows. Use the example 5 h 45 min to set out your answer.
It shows 3 h 47 min
